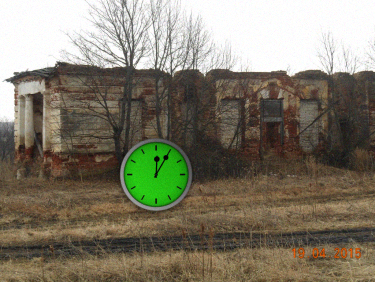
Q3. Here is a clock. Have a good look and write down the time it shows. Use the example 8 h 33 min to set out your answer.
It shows 12 h 05 min
